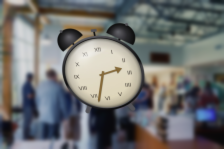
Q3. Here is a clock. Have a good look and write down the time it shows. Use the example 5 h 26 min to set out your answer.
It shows 2 h 33 min
